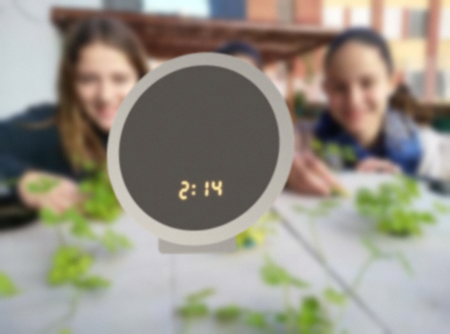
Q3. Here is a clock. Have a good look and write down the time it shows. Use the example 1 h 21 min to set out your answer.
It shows 2 h 14 min
